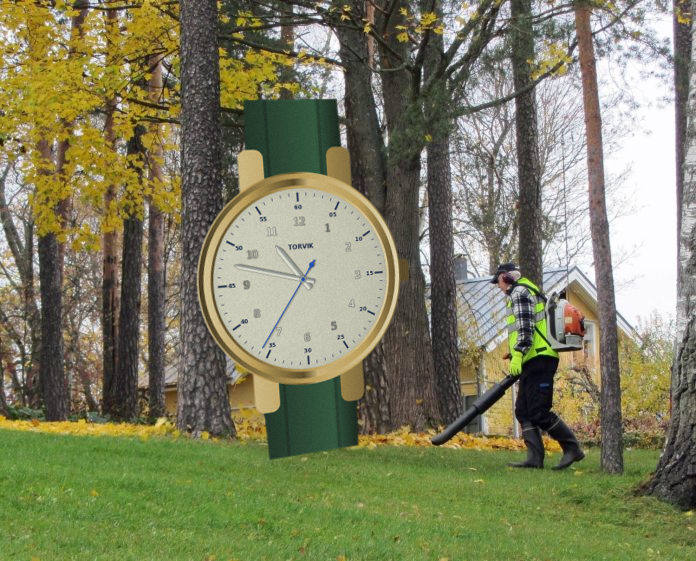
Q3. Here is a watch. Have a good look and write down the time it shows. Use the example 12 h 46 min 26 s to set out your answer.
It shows 10 h 47 min 36 s
